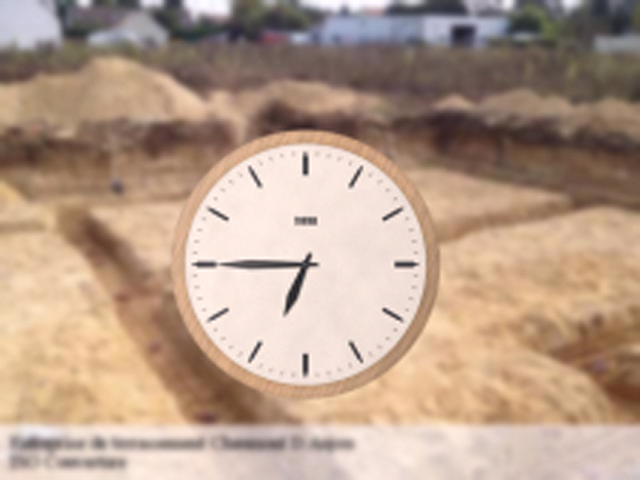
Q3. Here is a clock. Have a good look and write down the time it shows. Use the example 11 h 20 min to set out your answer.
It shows 6 h 45 min
